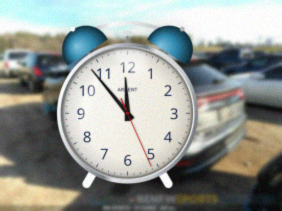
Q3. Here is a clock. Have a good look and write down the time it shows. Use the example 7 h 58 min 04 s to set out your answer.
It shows 11 h 53 min 26 s
